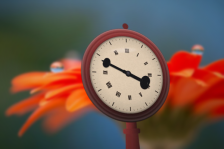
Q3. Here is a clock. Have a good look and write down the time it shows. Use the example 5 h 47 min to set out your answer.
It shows 3 h 49 min
